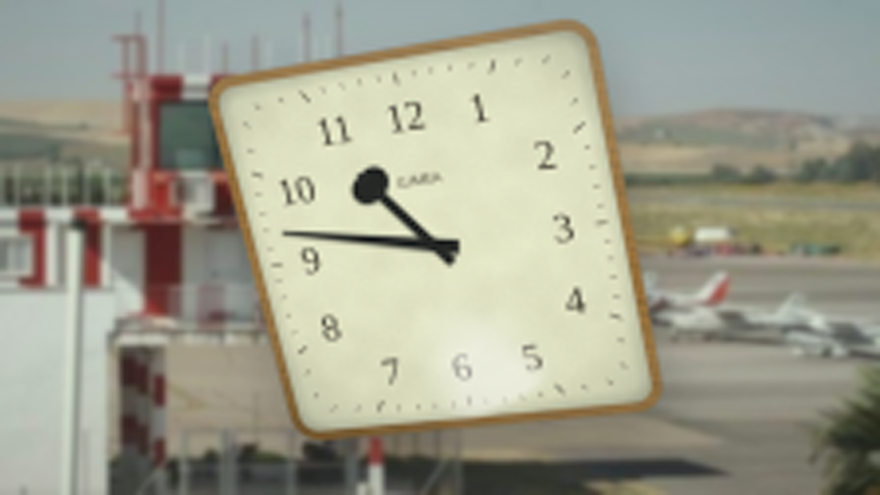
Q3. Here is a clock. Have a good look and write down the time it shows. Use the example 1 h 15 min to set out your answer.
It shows 10 h 47 min
